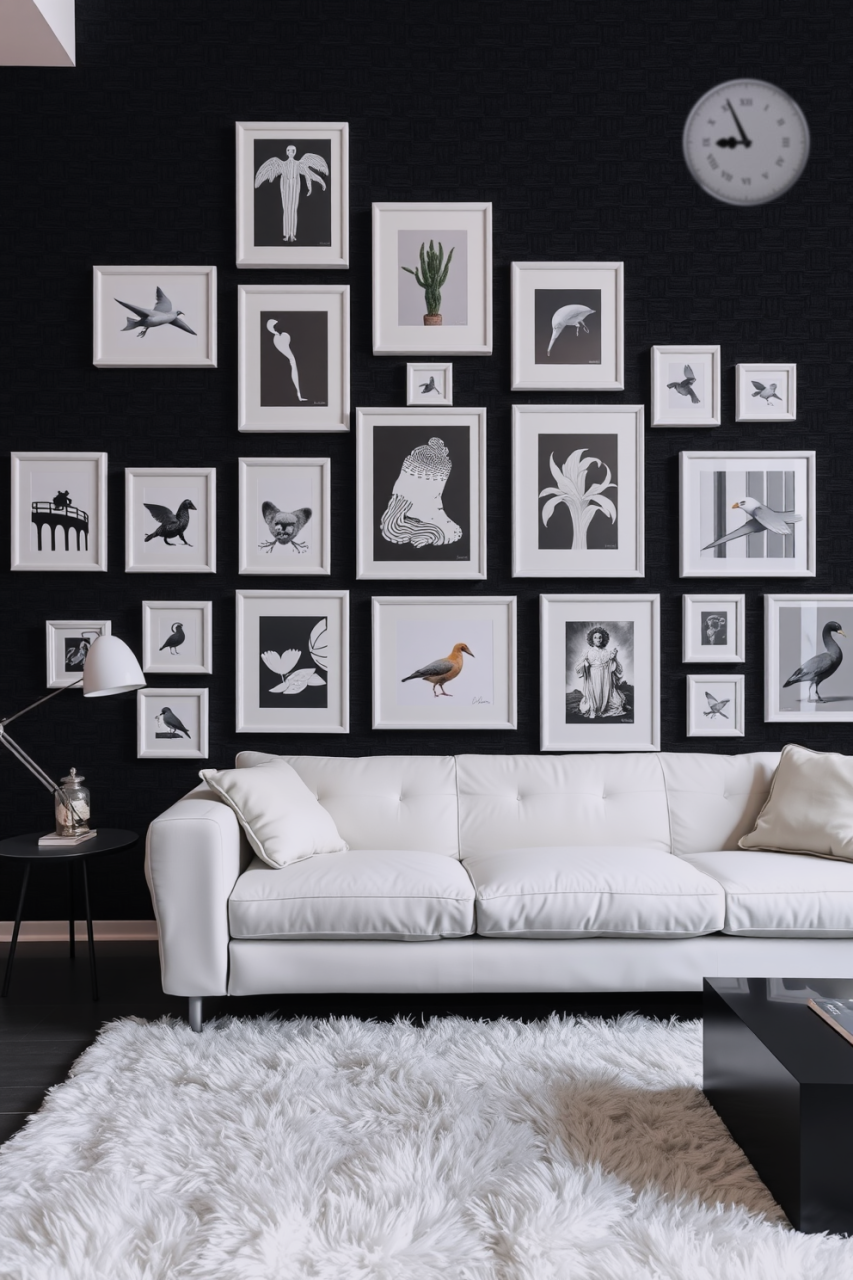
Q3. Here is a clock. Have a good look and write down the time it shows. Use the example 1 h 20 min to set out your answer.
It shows 8 h 56 min
